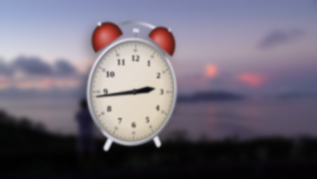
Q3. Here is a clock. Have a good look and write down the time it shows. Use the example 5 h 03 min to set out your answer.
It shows 2 h 44 min
